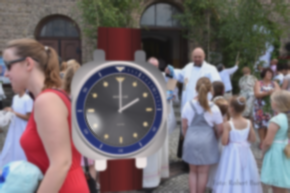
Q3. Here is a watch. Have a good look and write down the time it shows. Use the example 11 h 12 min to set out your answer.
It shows 2 h 00 min
